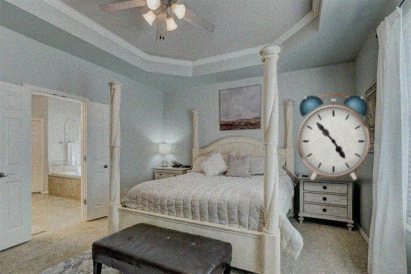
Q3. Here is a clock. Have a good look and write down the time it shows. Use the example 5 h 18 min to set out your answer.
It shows 4 h 53 min
